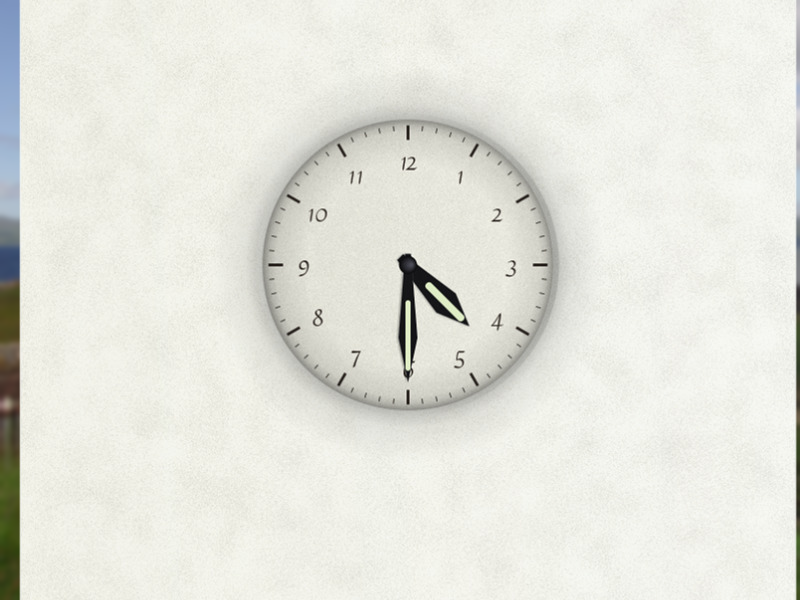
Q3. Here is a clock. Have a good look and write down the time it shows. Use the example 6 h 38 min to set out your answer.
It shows 4 h 30 min
